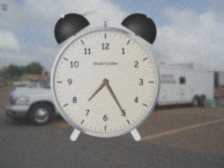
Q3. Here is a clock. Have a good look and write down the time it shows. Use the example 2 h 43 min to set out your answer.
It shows 7 h 25 min
